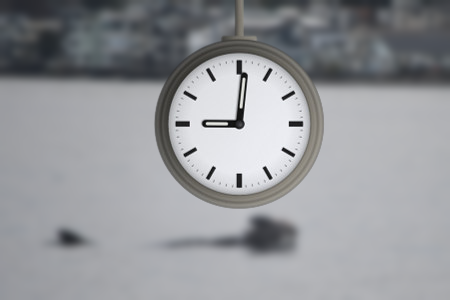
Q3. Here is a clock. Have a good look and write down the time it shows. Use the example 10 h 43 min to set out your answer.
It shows 9 h 01 min
